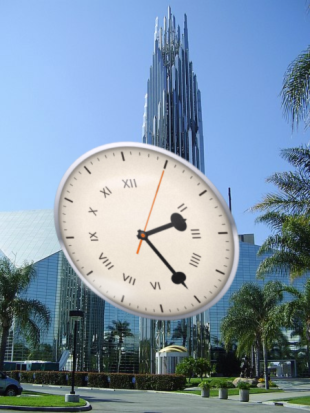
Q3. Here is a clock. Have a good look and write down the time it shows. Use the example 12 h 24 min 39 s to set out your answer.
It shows 2 h 25 min 05 s
